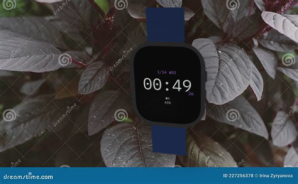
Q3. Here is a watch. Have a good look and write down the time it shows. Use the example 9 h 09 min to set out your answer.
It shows 0 h 49 min
